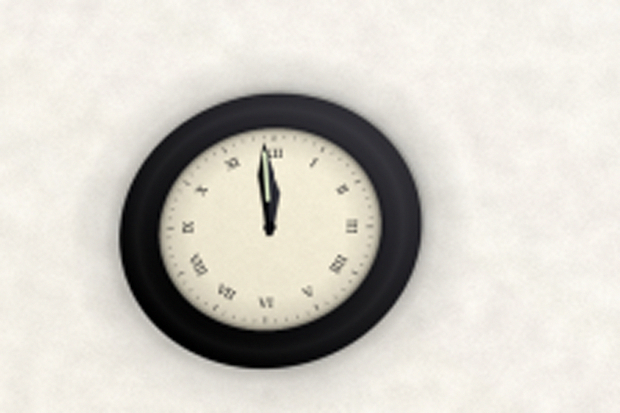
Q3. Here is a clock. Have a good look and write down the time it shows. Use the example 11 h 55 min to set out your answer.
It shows 11 h 59 min
